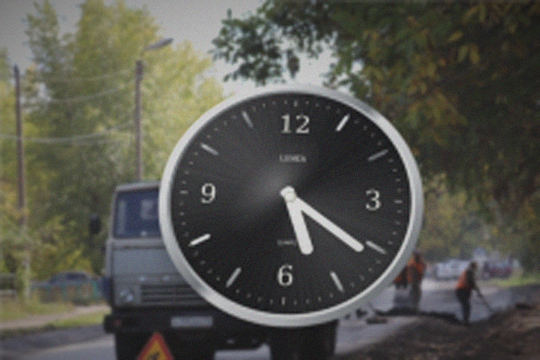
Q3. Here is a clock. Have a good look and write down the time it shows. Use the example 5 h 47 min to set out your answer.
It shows 5 h 21 min
